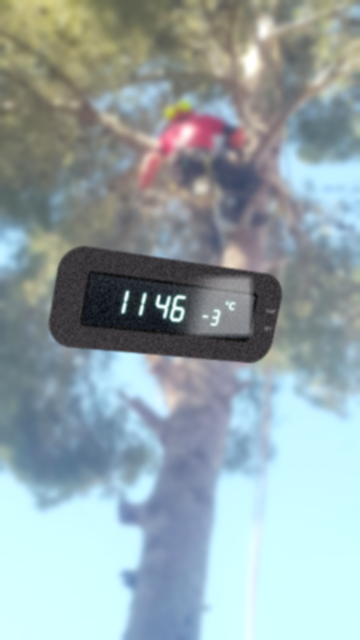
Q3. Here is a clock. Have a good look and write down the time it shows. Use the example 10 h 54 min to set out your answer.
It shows 11 h 46 min
